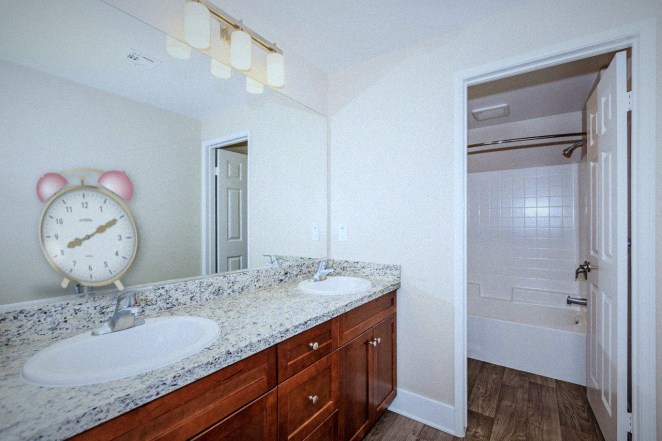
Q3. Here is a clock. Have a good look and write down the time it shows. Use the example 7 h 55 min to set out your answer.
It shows 8 h 10 min
